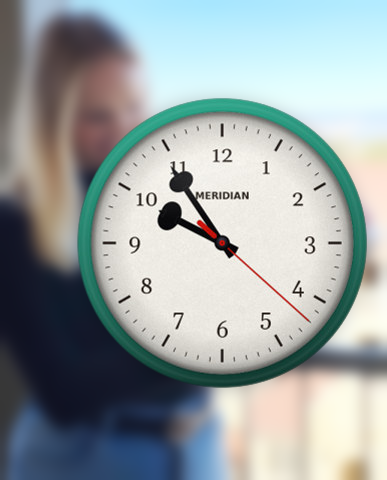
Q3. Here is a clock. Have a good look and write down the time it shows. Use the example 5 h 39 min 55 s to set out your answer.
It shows 9 h 54 min 22 s
